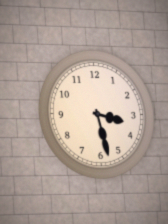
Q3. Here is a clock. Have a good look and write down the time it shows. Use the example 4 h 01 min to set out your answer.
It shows 3 h 28 min
